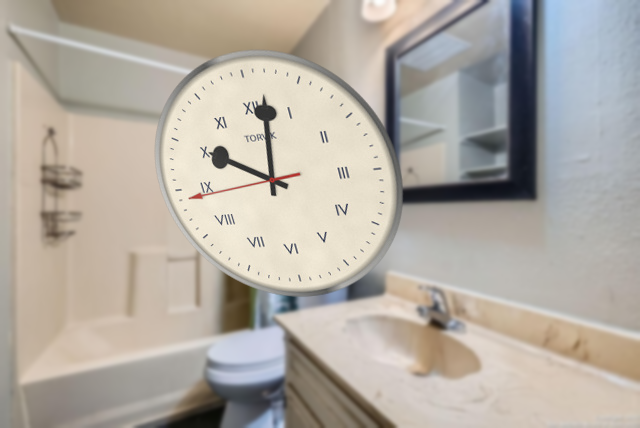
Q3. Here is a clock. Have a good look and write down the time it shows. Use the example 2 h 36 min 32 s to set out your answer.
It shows 10 h 01 min 44 s
